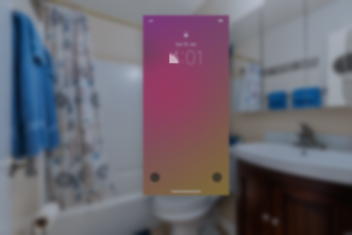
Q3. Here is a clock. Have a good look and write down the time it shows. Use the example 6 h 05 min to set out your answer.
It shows 4 h 01 min
